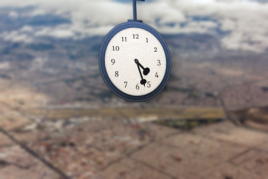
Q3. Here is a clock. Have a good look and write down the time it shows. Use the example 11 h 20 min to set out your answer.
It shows 4 h 27 min
